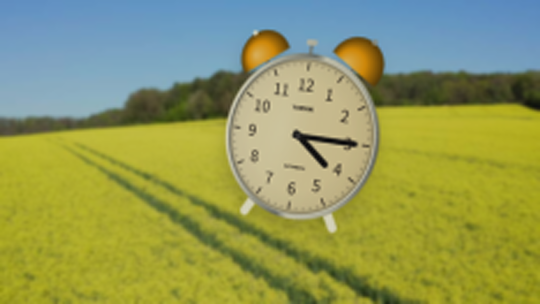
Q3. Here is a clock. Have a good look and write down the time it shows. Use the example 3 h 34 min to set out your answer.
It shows 4 h 15 min
